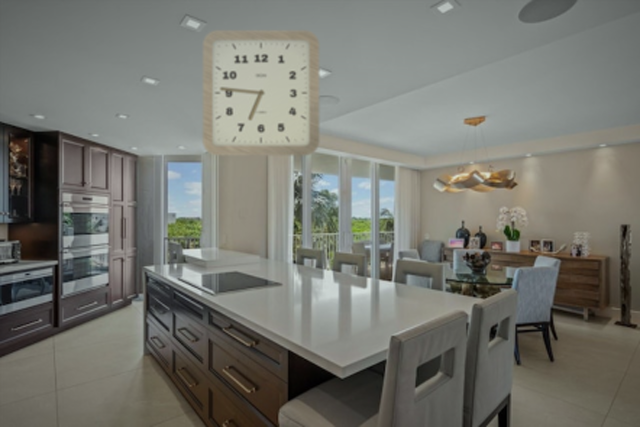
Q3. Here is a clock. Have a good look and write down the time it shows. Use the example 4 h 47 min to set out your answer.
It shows 6 h 46 min
